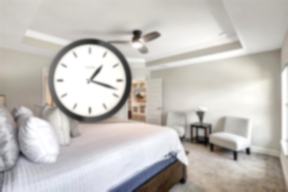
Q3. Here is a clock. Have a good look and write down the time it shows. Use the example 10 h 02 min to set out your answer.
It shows 1 h 18 min
